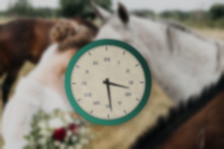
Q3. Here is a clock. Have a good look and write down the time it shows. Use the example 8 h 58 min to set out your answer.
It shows 3 h 29 min
